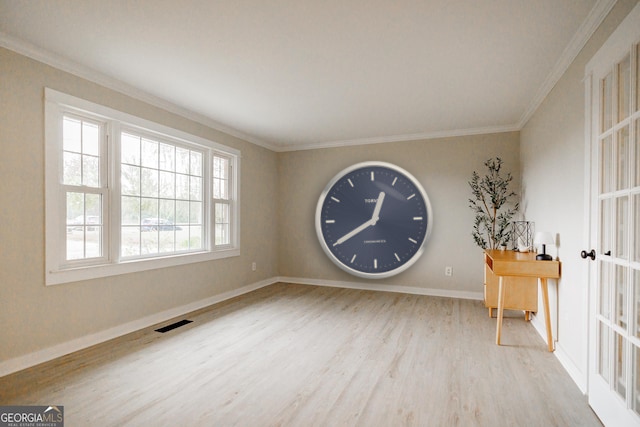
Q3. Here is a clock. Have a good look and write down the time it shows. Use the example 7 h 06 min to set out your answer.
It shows 12 h 40 min
